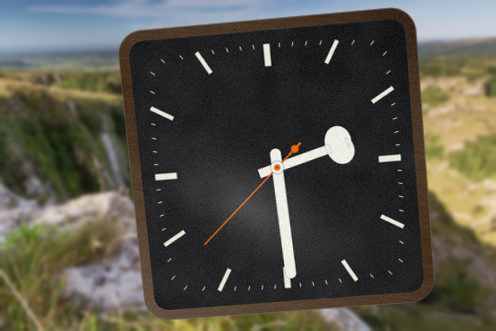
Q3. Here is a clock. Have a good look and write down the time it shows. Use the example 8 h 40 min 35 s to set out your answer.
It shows 2 h 29 min 38 s
